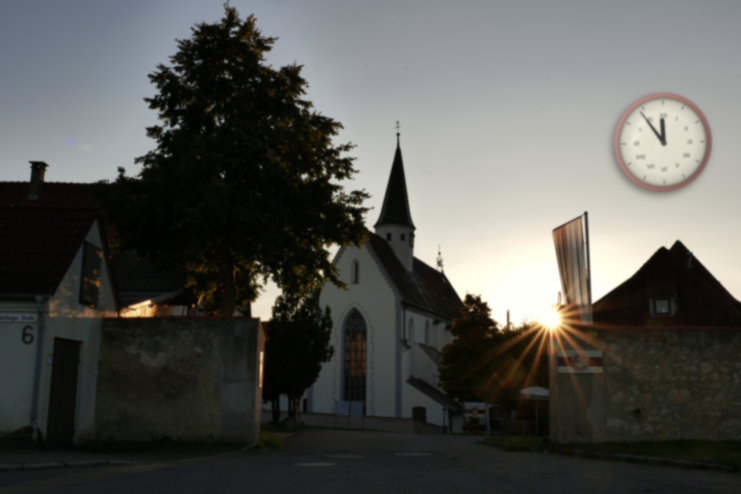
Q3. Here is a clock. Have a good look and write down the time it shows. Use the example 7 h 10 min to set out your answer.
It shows 11 h 54 min
